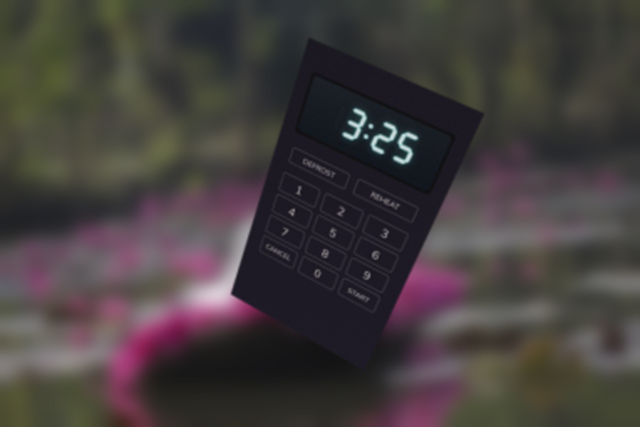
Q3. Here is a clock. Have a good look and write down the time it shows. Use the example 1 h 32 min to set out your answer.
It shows 3 h 25 min
